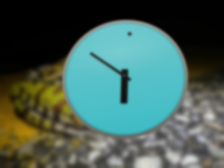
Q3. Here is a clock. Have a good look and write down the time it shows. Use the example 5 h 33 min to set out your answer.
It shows 5 h 50 min
